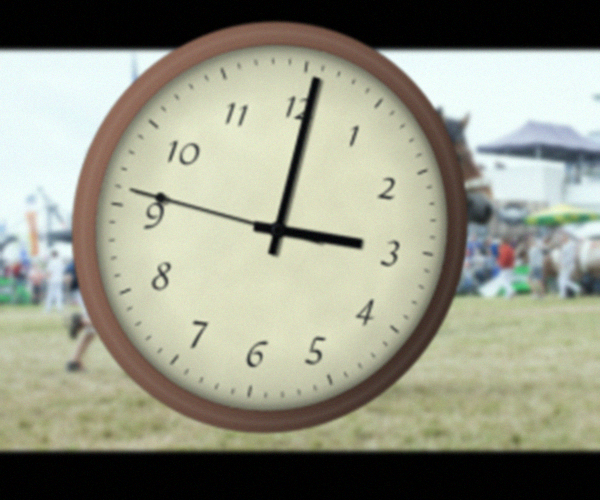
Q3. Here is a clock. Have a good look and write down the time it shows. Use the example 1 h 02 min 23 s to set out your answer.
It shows 3 h 00 min 46 s
